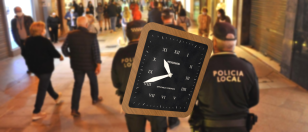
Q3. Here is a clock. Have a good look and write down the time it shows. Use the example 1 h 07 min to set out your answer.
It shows 10 h 41 min
